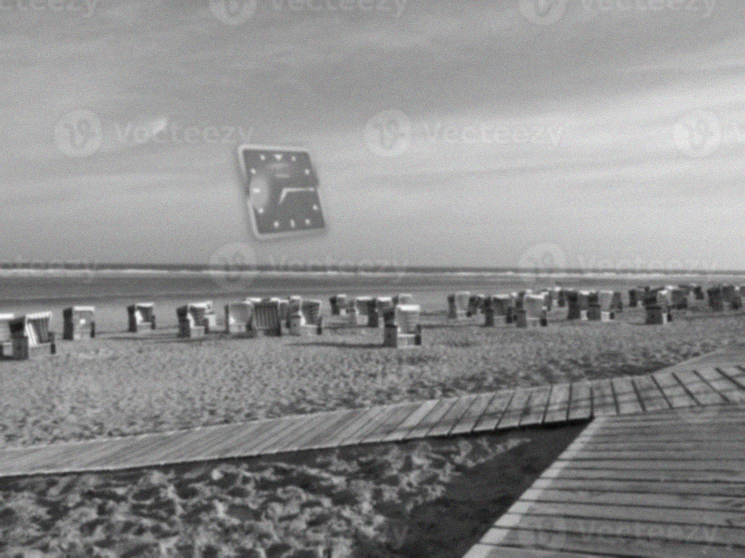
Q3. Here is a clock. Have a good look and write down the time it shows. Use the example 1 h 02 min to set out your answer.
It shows 7 h 15 min
